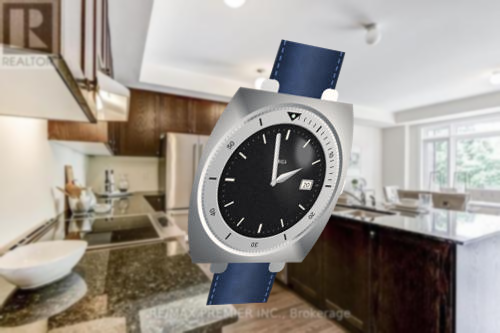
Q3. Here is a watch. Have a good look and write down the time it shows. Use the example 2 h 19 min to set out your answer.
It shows 1 h 58 min
